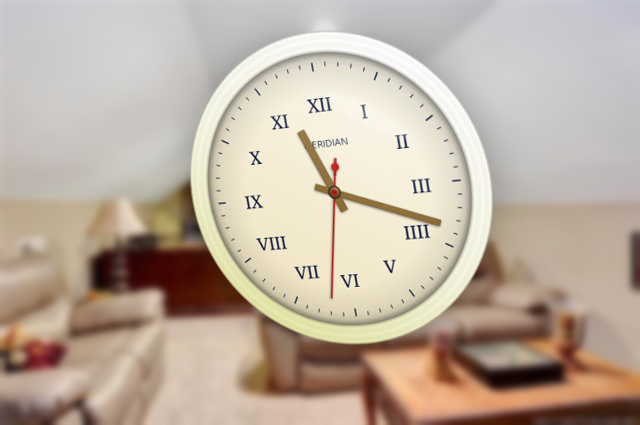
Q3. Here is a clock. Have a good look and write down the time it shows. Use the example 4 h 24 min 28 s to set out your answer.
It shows 11 h 18 min 32 s
